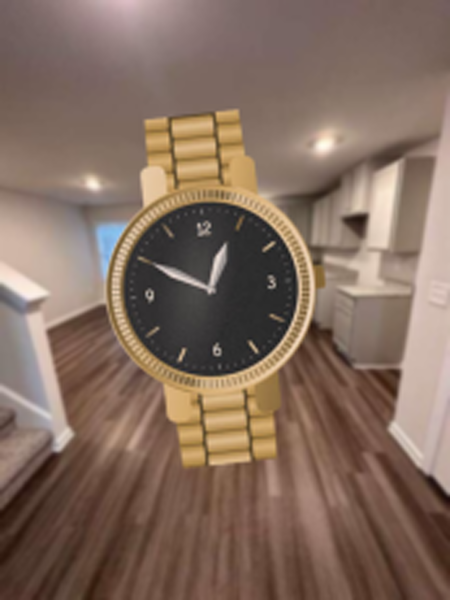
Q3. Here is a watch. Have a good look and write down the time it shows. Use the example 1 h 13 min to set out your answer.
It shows 12 h 50 min
